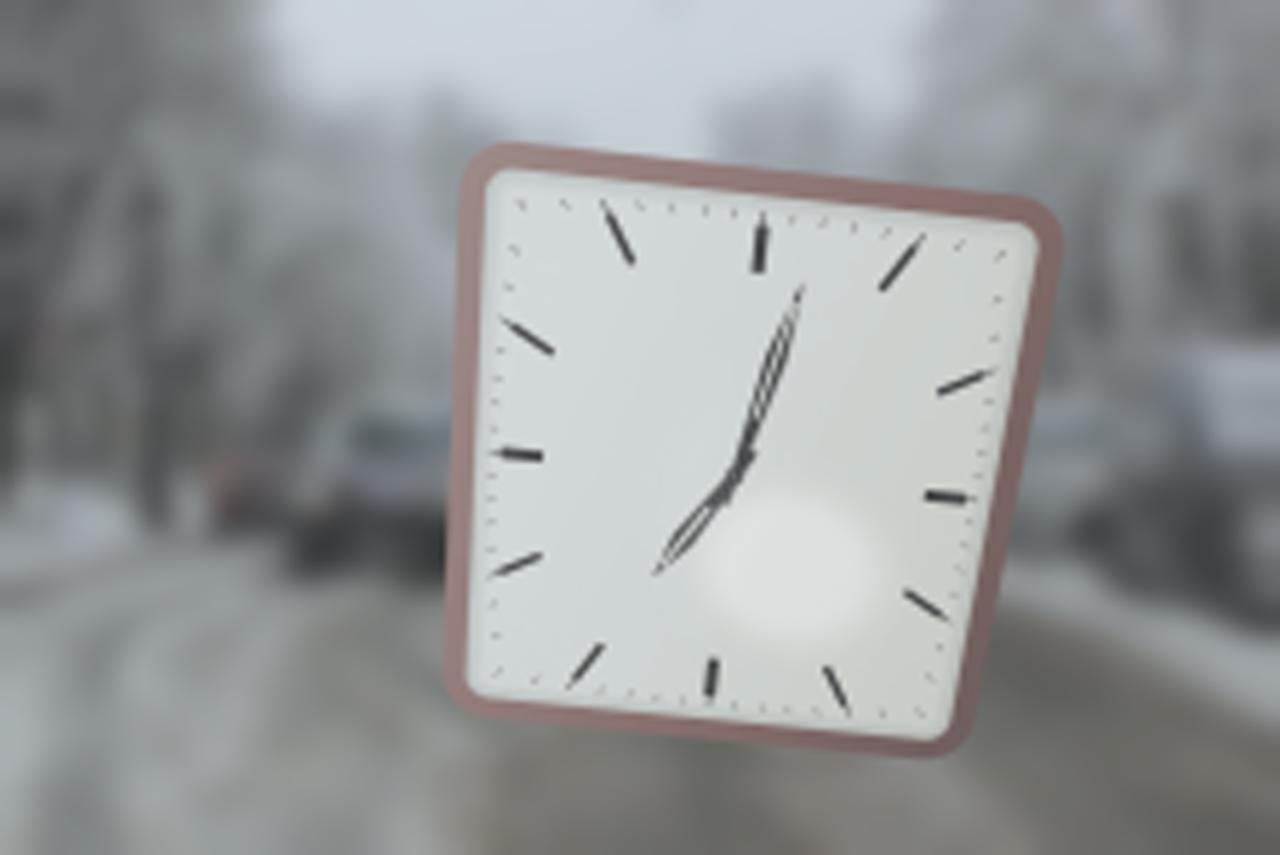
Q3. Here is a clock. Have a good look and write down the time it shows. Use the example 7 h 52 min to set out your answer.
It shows 7 h 02 min
